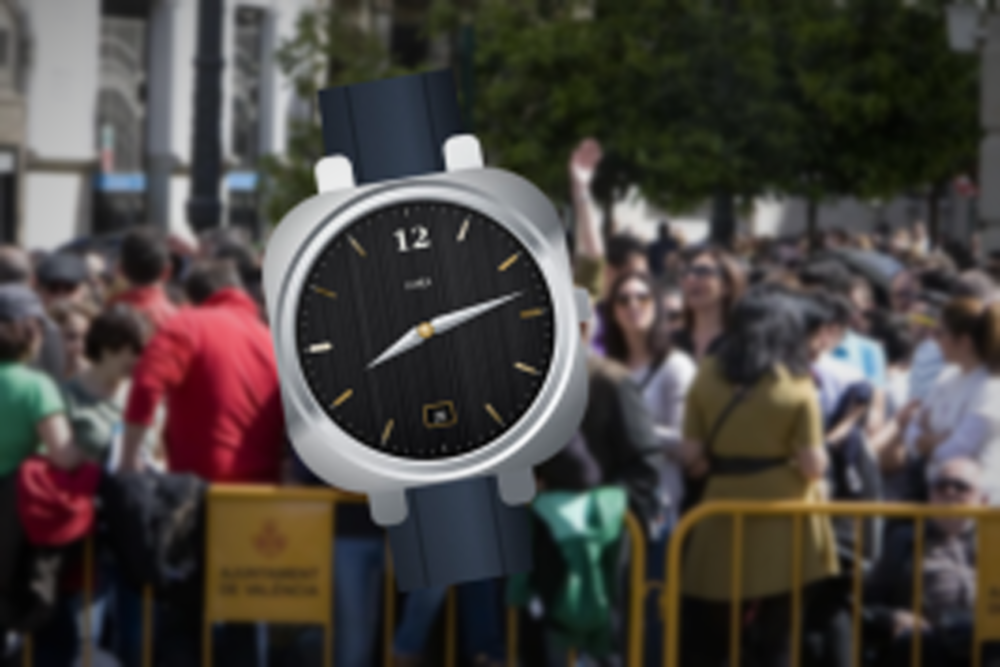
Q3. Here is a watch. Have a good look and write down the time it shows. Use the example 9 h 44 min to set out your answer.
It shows 8 h 13 min
